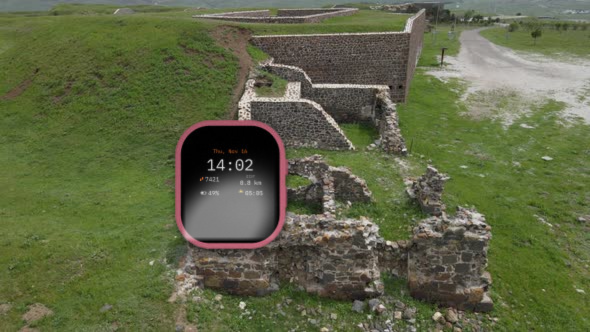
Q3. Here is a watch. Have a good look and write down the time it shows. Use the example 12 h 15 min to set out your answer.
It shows 14 h 02 min
